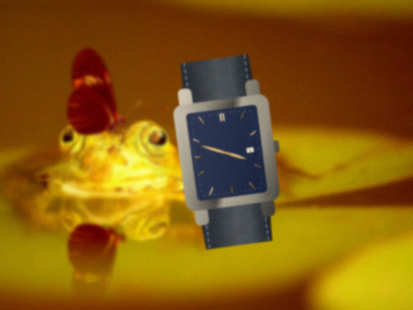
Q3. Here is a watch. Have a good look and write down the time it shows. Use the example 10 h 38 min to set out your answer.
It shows 3 h 49 min
